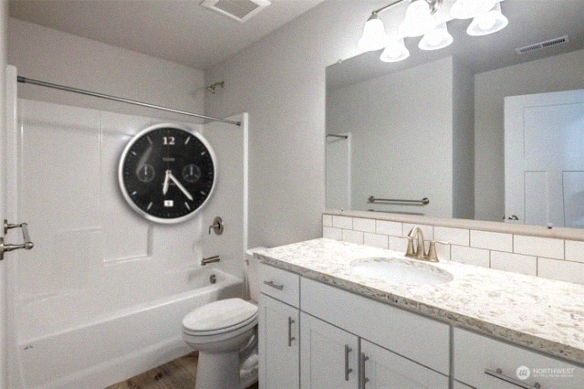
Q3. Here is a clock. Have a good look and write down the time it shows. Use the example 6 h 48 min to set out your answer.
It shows 6 h 23 min
